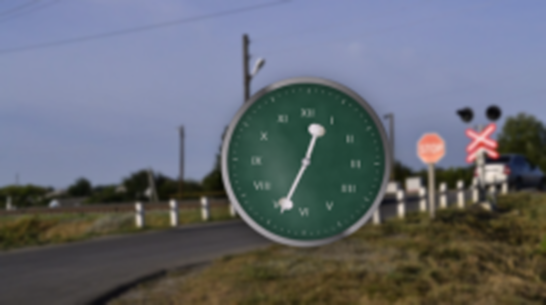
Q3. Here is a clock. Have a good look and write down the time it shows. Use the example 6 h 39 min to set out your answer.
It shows 12 h 34 min
